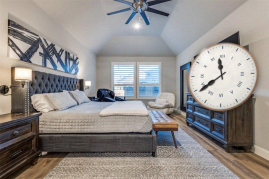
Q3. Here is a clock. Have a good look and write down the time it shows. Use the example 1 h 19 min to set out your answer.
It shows 11 h 39 min
